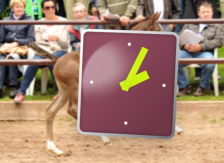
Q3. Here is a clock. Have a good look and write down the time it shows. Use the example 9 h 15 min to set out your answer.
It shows 2 h 04 min
